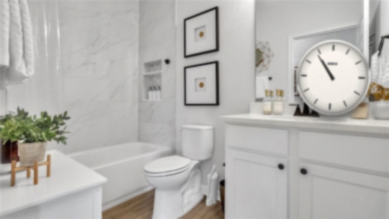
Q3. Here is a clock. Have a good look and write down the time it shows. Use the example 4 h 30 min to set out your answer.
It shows 10 h 54 min
